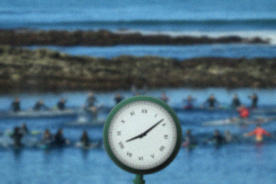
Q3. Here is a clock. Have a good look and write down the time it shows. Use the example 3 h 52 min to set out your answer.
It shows 8 h 08 min
